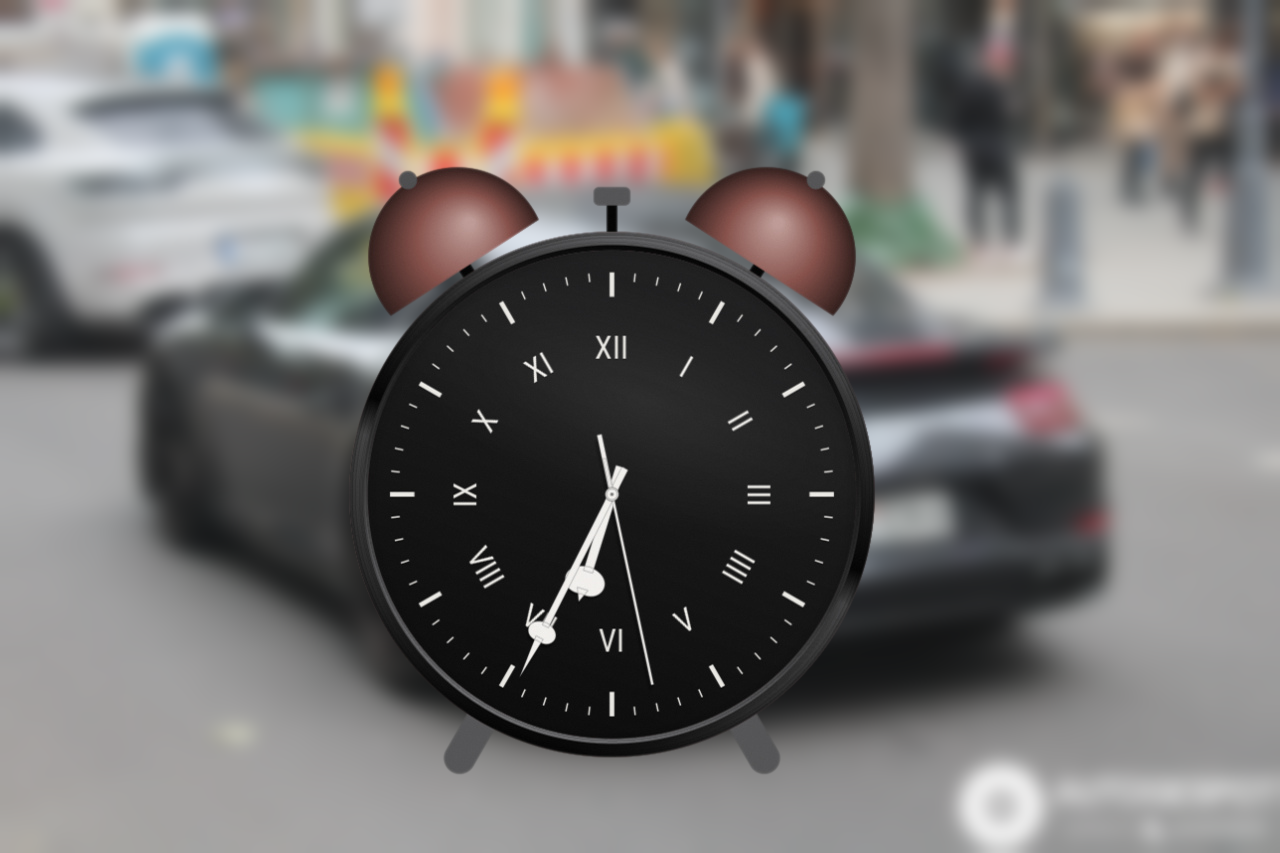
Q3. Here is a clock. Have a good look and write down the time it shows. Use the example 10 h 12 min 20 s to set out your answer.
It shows 6 h 34 min 28 s
